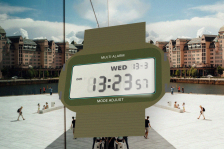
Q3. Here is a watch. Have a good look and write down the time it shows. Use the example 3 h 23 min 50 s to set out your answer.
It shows 13 h 23 min 57 s
